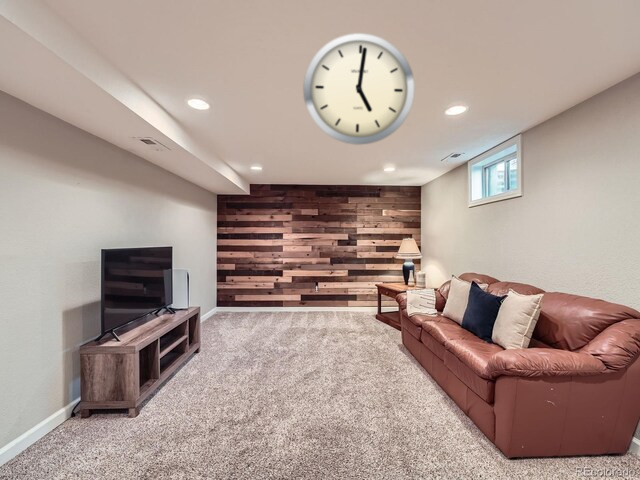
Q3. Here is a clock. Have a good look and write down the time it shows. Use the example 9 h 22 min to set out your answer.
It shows 5 h 01 min
